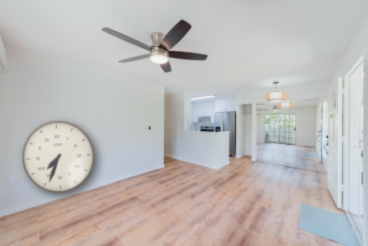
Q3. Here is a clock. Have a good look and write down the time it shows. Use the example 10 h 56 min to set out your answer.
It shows 7 h 34 min
